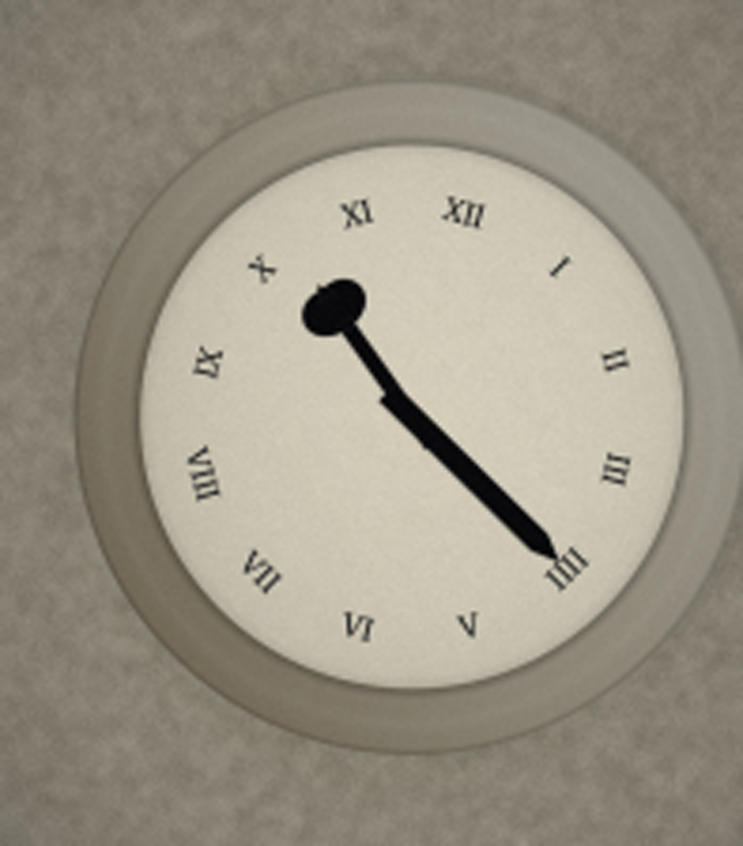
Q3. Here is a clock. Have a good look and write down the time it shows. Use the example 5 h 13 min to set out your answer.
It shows 10 h 20 min
